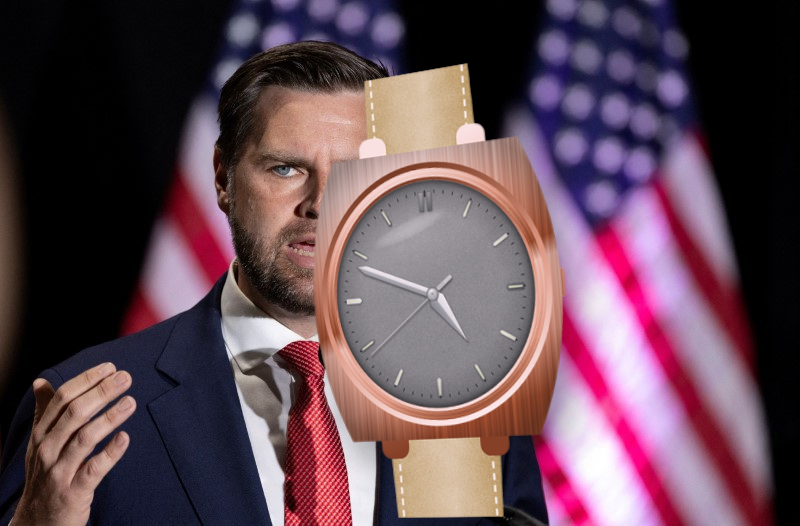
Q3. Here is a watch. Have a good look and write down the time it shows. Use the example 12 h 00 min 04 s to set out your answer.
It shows 4 h 48 min 39 s
